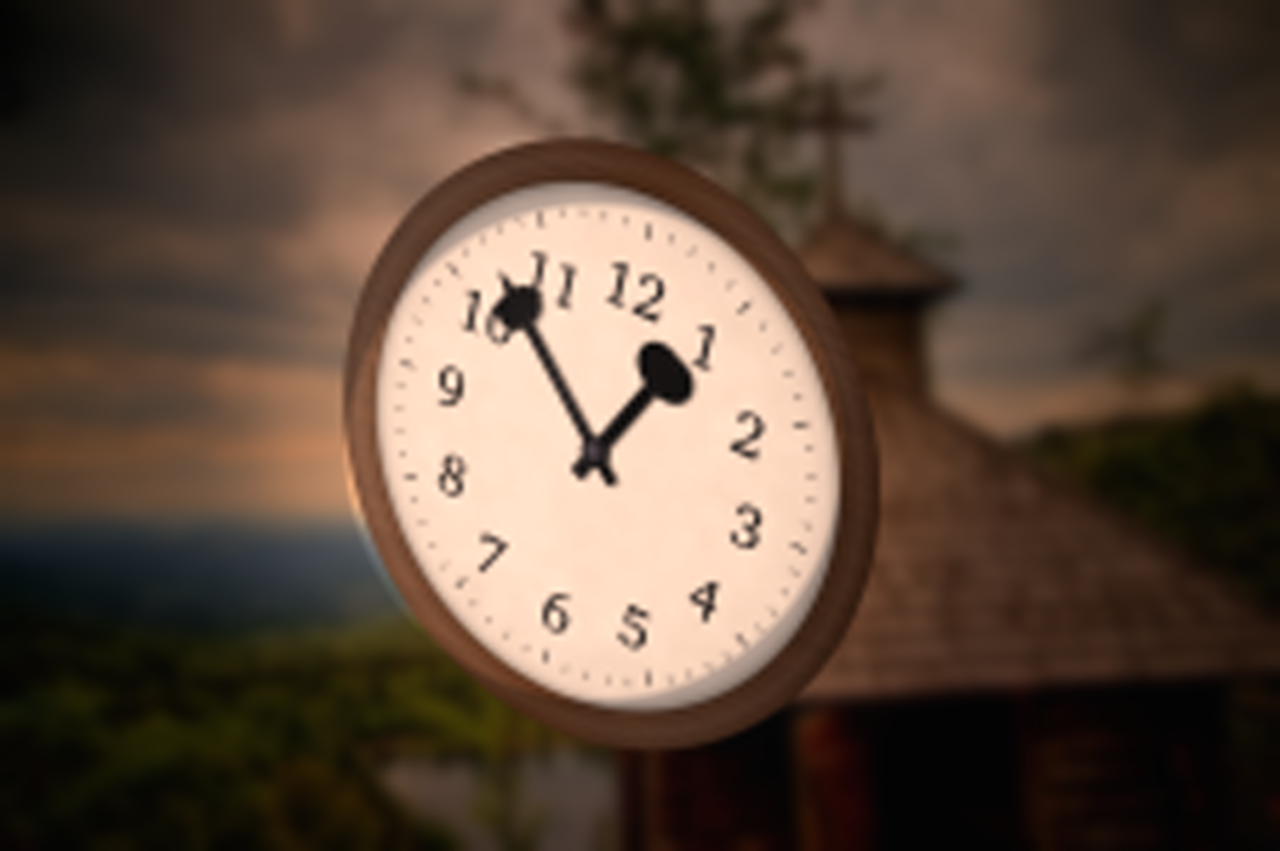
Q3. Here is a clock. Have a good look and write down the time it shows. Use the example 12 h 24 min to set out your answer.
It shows 12 h 52 min
